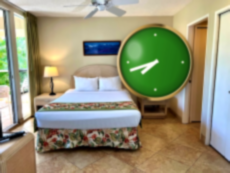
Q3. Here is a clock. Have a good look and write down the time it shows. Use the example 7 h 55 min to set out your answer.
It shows 7 h 42 min
